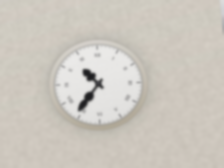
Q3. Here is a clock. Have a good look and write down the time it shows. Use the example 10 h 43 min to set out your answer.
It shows 10 h 36 min
